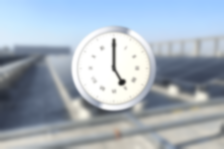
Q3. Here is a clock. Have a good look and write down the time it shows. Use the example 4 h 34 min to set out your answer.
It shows 5 h 00 min
